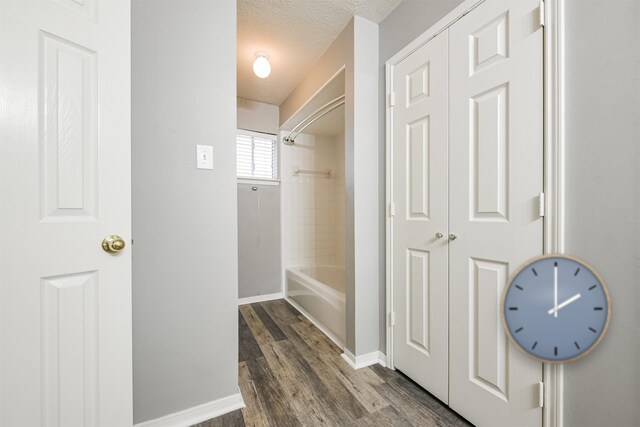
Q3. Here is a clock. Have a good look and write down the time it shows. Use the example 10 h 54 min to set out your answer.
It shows 2 h 00 min
